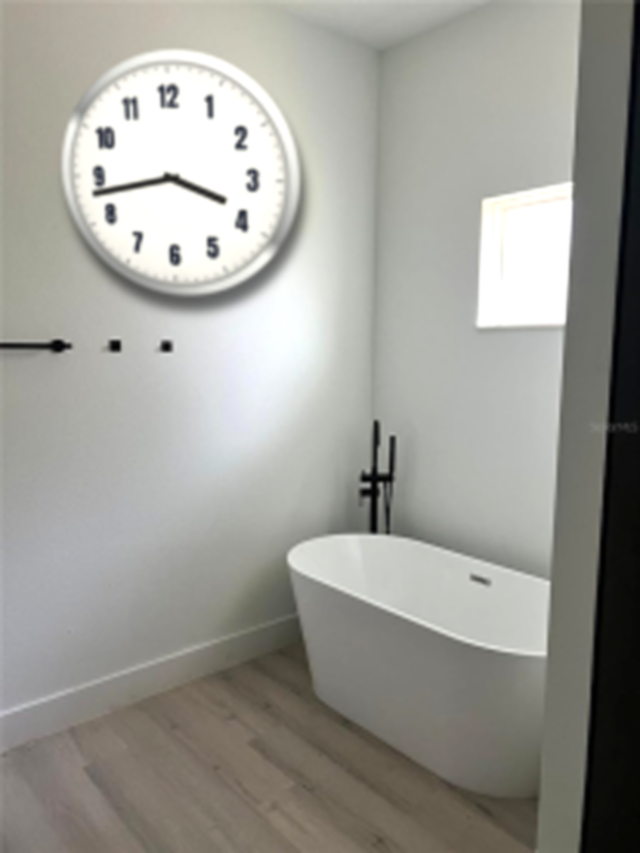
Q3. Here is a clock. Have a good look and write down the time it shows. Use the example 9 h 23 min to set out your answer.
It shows 3 h 43 min
